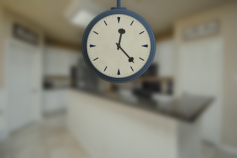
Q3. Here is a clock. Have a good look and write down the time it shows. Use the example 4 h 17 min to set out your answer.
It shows 12 h 23 min
